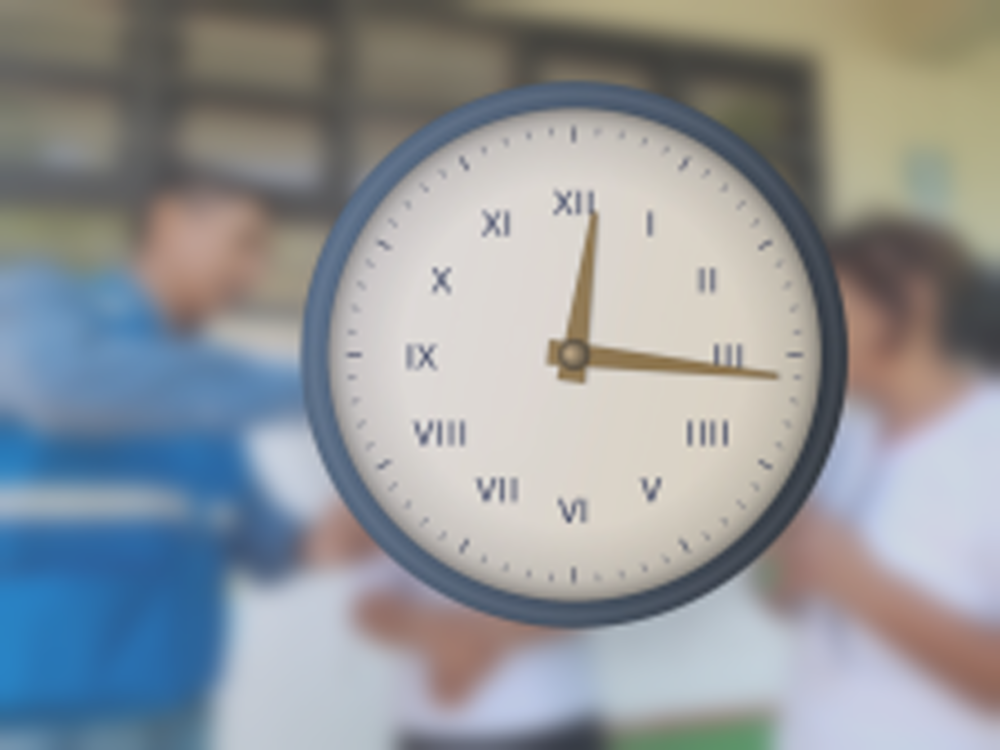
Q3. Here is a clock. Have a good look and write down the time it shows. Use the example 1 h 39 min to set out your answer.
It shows 12 h 16 min
